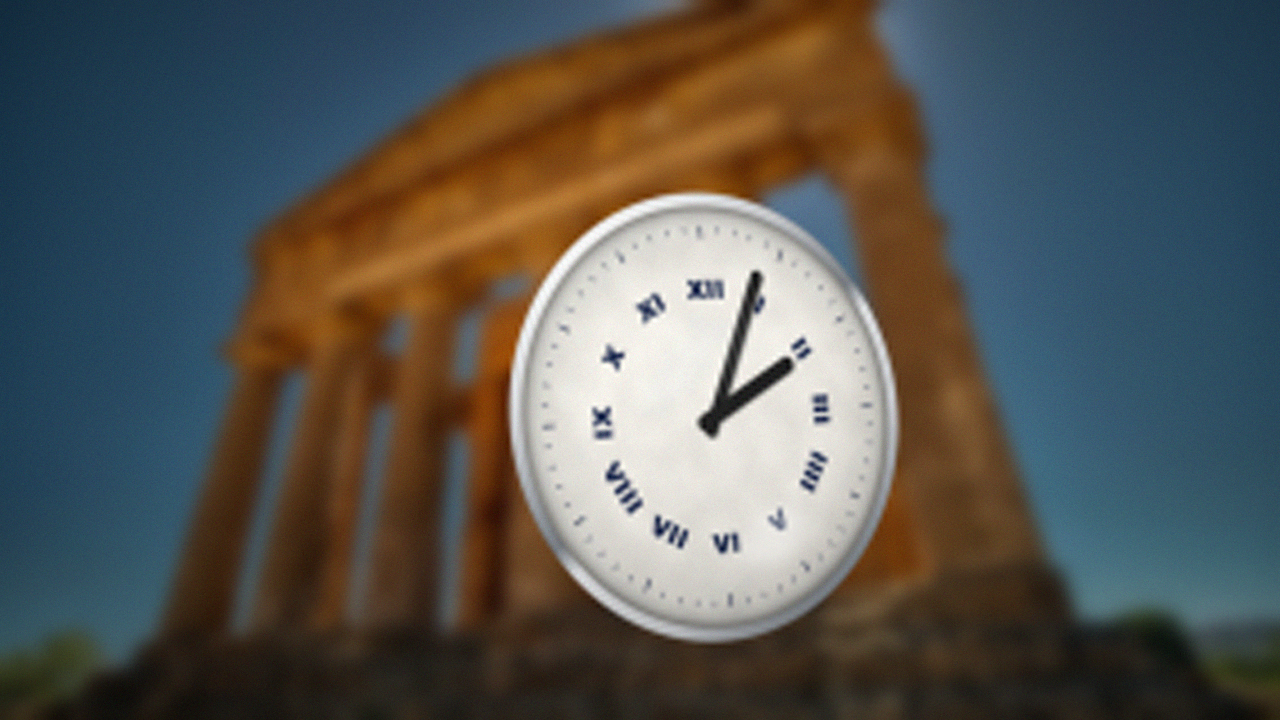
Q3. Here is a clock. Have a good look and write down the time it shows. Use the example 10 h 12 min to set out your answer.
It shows 2 h 04 min
